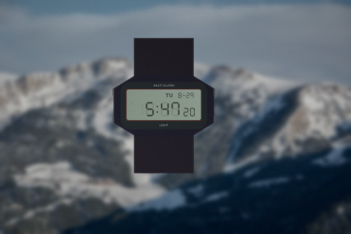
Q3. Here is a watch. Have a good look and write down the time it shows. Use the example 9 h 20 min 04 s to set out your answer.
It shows 5 h 47 min 20 s
